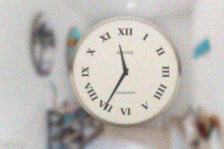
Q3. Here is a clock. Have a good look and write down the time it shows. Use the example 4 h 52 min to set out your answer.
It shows 11 h 35 min
